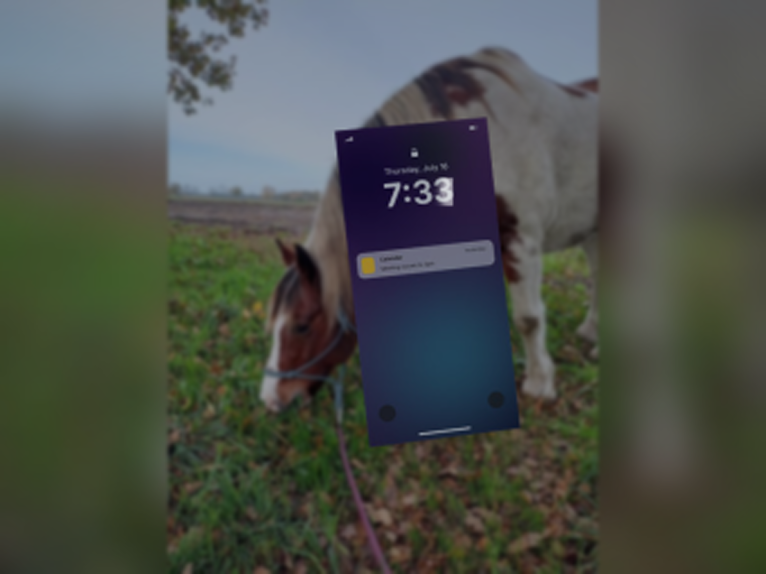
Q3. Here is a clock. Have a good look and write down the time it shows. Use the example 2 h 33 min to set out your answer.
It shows 7 h 33 min
